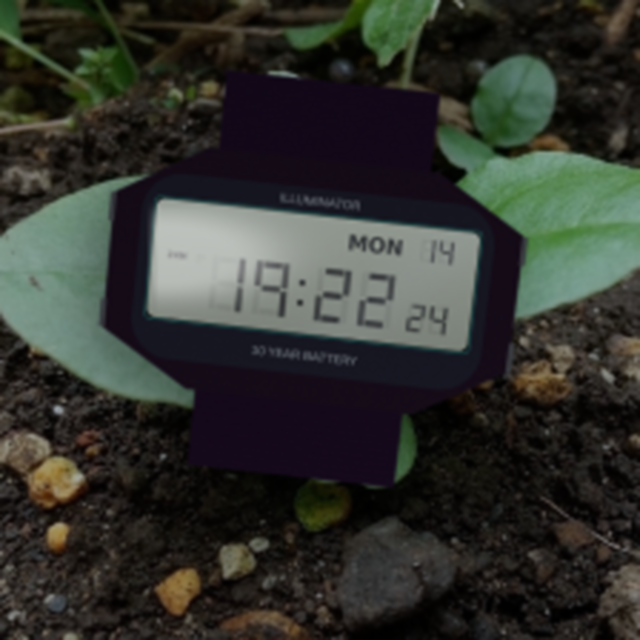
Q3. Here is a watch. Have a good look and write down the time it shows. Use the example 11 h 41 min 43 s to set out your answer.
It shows 19 h 22 min 24 s
